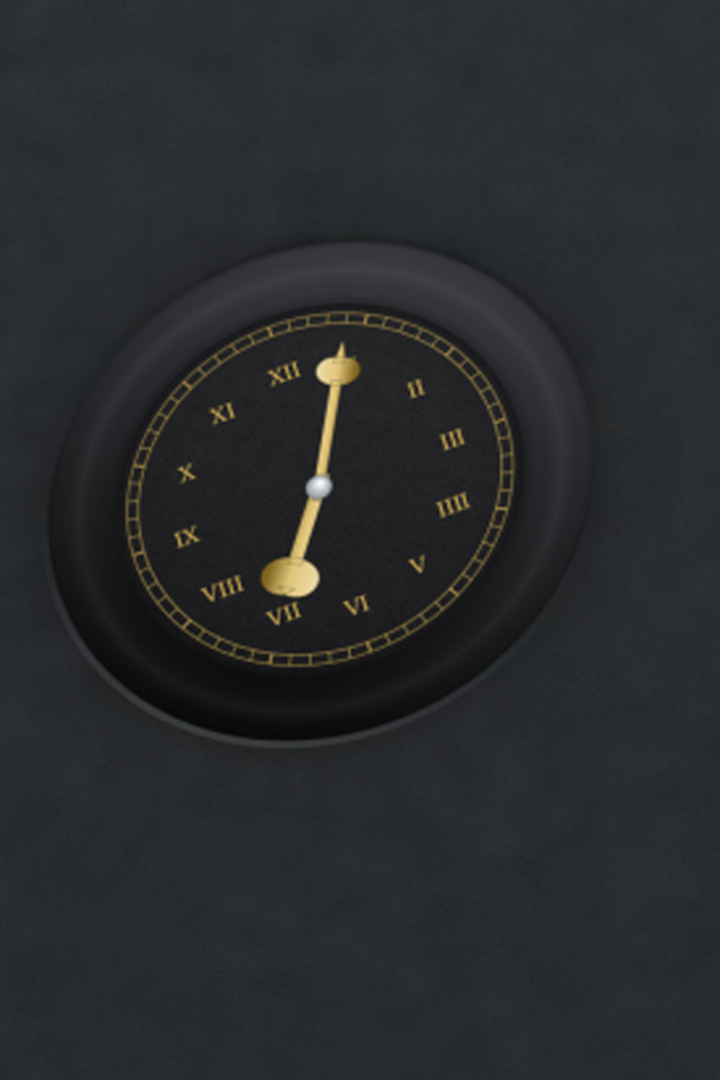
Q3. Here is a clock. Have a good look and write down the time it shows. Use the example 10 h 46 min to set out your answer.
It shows 7 h 04 min
